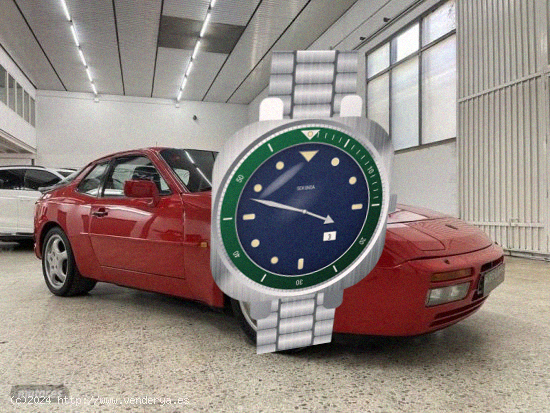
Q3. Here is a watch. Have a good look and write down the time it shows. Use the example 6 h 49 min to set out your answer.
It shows 3 h 48 min
